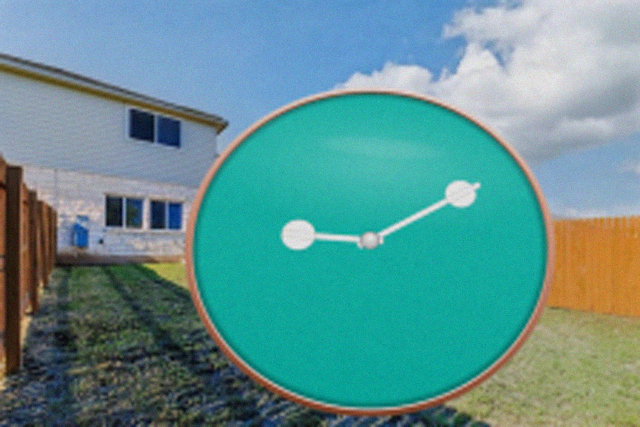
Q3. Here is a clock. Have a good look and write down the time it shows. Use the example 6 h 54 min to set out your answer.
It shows 9 h 10 min
